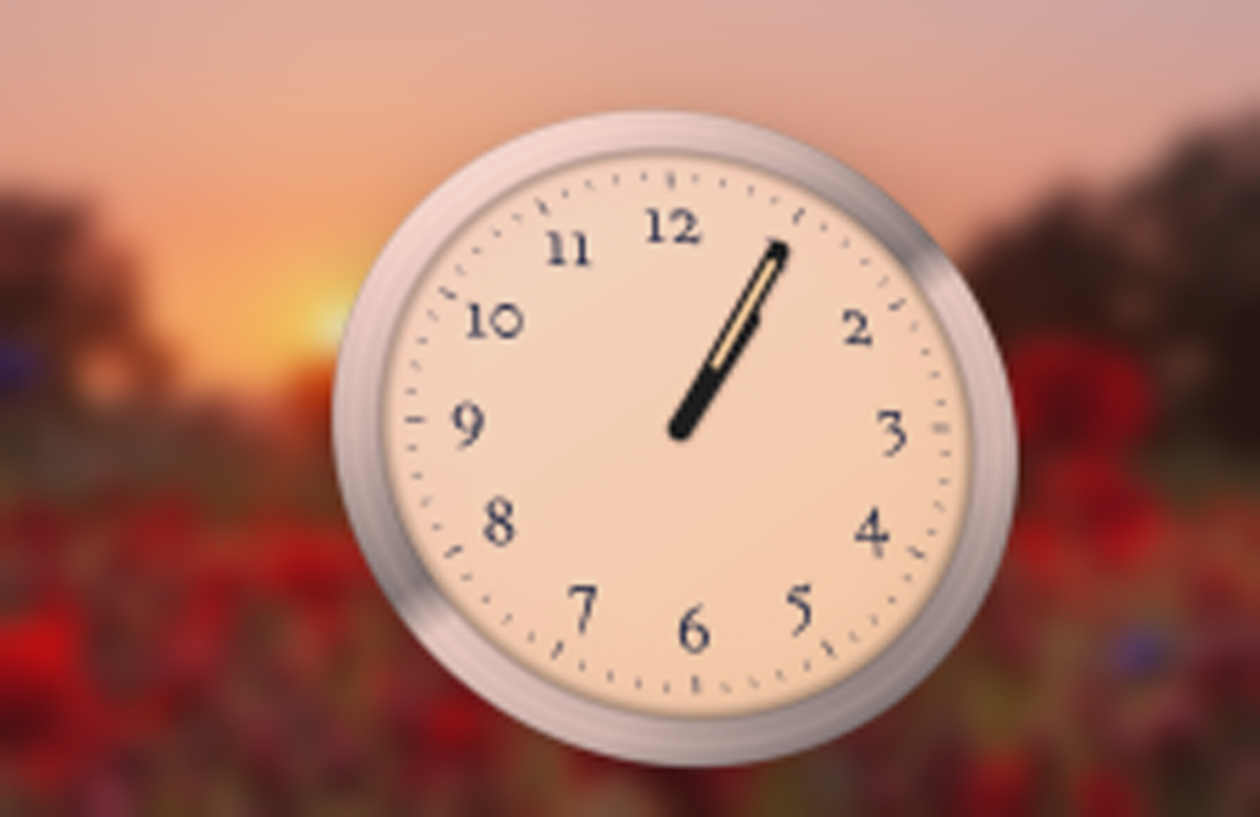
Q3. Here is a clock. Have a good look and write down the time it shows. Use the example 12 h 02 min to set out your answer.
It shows 1 h 05 min
